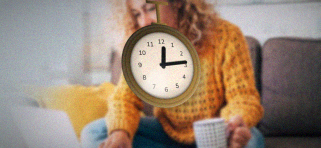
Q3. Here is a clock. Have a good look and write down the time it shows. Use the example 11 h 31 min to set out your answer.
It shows 12 h 14 min
